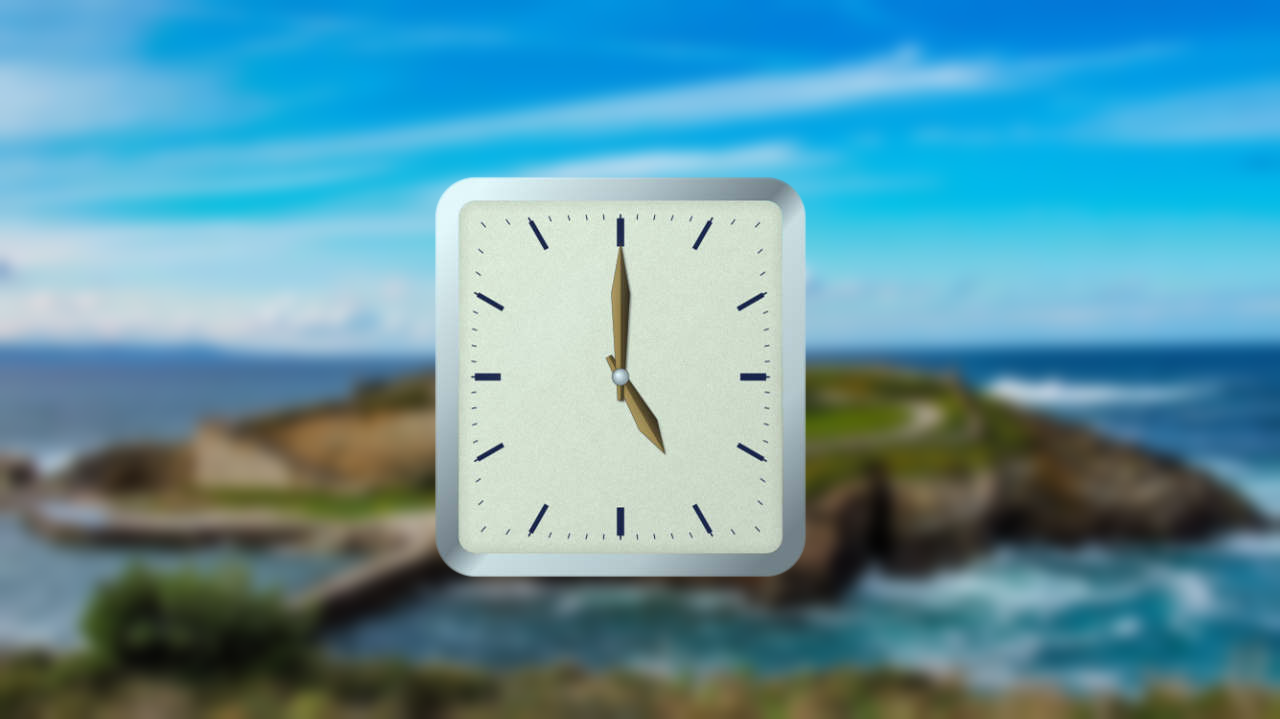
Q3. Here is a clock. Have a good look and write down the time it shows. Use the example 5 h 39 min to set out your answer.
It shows 5 h 00 min
